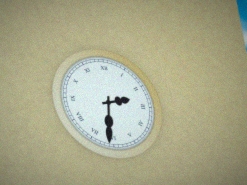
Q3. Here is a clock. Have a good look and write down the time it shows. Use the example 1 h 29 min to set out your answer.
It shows 2 h 31 min
